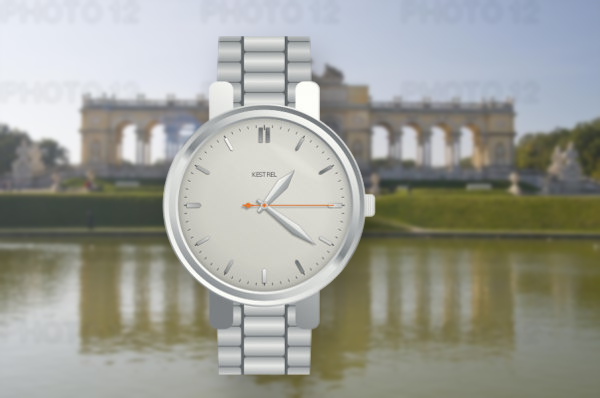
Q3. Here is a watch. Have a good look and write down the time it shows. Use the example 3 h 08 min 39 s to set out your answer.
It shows 1 h 21 min 15 s
